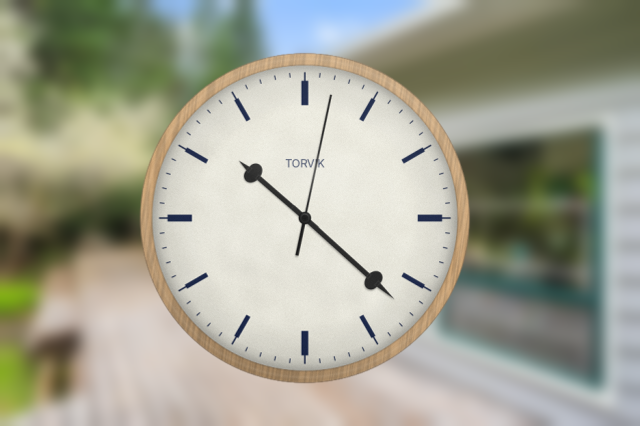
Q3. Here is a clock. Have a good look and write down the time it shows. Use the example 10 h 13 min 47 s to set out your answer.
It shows 10 h 22 min 02 s
